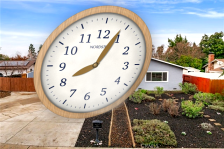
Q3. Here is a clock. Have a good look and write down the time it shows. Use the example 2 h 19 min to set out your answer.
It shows 8 h 04 min
